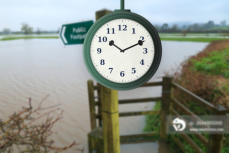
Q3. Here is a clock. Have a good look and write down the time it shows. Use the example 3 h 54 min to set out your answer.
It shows 10 h 11 min
